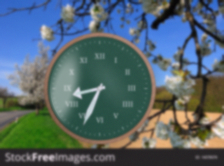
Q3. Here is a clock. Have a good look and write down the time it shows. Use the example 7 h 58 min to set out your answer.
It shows 8 h 34 min
